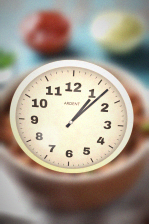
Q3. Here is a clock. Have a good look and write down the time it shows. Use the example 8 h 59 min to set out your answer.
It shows 1 h 07 min
